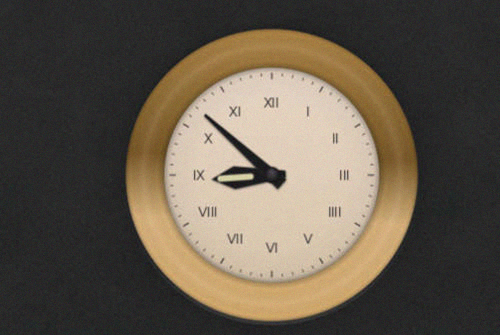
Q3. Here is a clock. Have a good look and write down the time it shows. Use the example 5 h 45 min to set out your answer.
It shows 8 h 52 min
